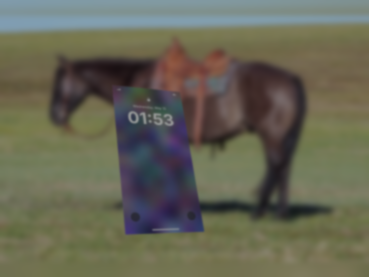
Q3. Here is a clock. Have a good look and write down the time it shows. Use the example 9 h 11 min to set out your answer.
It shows 1 h 53 min
